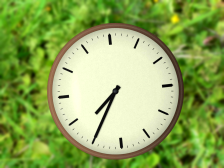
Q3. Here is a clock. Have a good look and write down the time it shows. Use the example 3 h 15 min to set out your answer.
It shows 7 h 35 min
